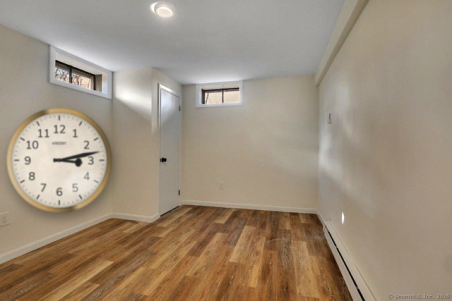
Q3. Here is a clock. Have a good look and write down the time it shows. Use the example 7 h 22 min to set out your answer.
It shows 3 h 13 min
